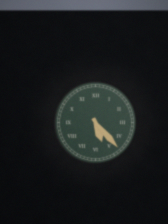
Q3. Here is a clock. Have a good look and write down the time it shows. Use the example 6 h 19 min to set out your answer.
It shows 5 h 23 min
